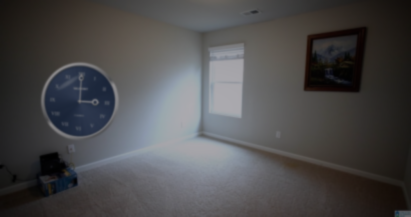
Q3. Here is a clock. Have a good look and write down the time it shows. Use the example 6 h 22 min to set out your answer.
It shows 3 h 00 min
